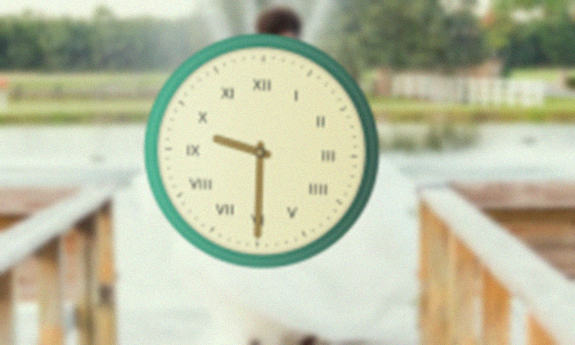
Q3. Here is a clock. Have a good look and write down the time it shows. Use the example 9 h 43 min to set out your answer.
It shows 9 h 30 min
